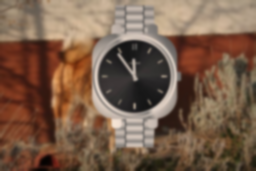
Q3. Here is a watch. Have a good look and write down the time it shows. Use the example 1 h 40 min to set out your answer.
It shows 11 h 54 min
